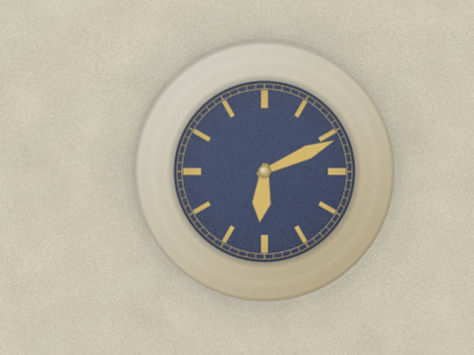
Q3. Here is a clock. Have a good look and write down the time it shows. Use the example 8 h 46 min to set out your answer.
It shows 6 h 11 min
